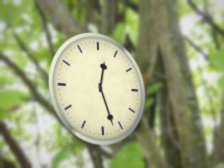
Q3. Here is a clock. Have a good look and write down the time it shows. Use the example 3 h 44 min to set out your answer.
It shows 12 h 27 min
